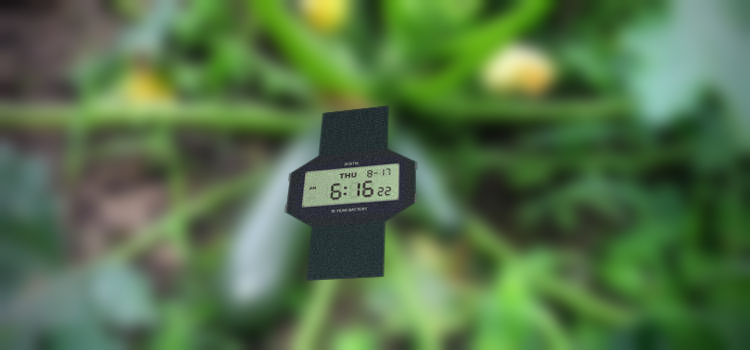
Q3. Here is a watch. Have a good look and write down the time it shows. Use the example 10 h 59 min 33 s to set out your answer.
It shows 6 h 16 min 22 s
